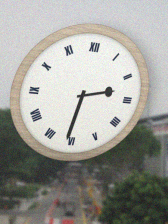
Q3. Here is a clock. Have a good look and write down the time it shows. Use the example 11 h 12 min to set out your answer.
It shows 2 h 31 min
